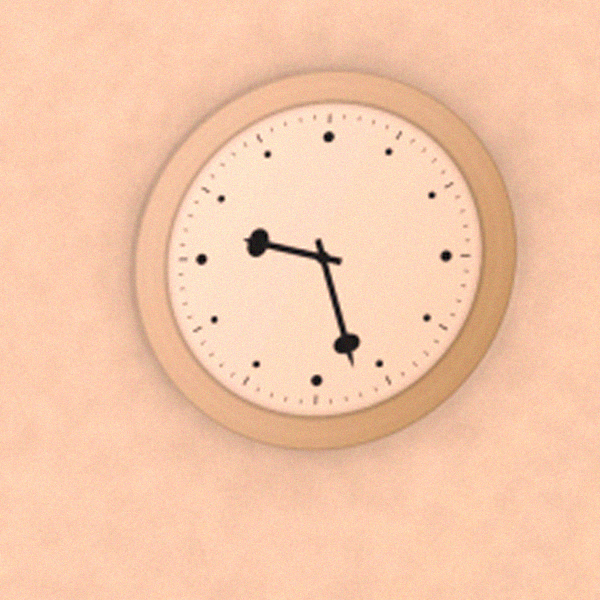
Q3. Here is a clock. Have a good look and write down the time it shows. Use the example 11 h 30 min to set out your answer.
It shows 9 h 27 min
